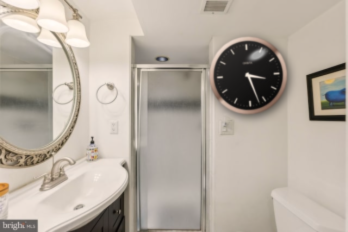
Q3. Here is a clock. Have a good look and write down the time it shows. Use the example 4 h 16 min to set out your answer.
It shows 3 h 27 min
